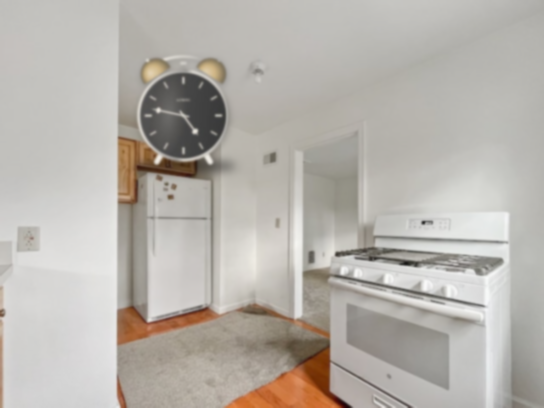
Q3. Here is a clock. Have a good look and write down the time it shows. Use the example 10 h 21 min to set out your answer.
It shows 4 h 47 min
